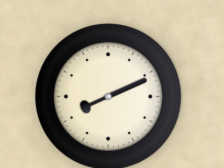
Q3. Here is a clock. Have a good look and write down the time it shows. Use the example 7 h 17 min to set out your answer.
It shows 8 h 11 min
